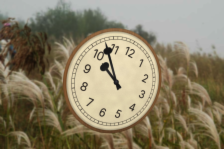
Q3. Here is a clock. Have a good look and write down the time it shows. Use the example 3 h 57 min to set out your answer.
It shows 9 h 53 min
